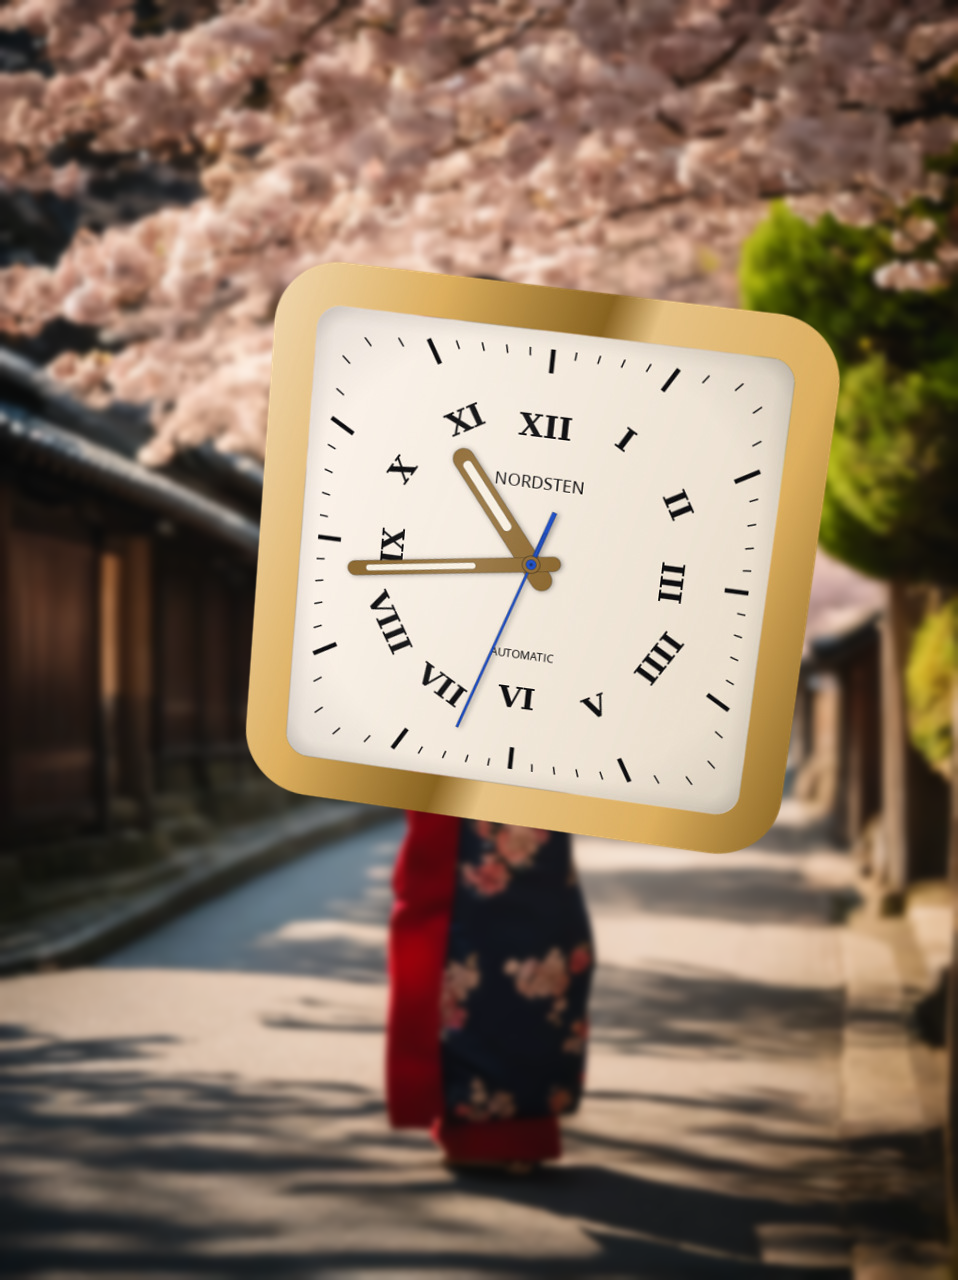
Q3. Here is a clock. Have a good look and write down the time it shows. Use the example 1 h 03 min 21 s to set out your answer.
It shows 10 h 43 min 33 s
